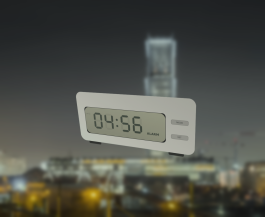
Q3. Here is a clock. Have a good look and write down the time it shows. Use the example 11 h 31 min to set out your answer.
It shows 4 h 56 min
